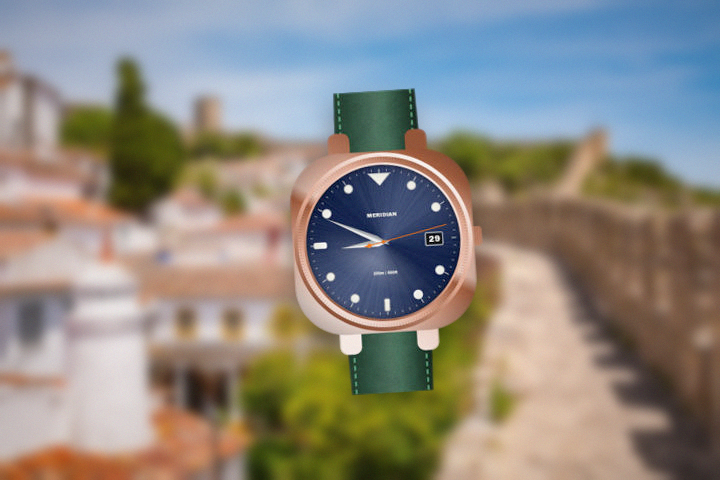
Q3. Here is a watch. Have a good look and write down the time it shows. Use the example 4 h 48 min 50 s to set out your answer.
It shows 8 h 49 min 13 s
